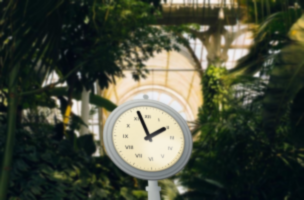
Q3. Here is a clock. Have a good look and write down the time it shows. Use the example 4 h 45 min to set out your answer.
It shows 1 h 57 min
